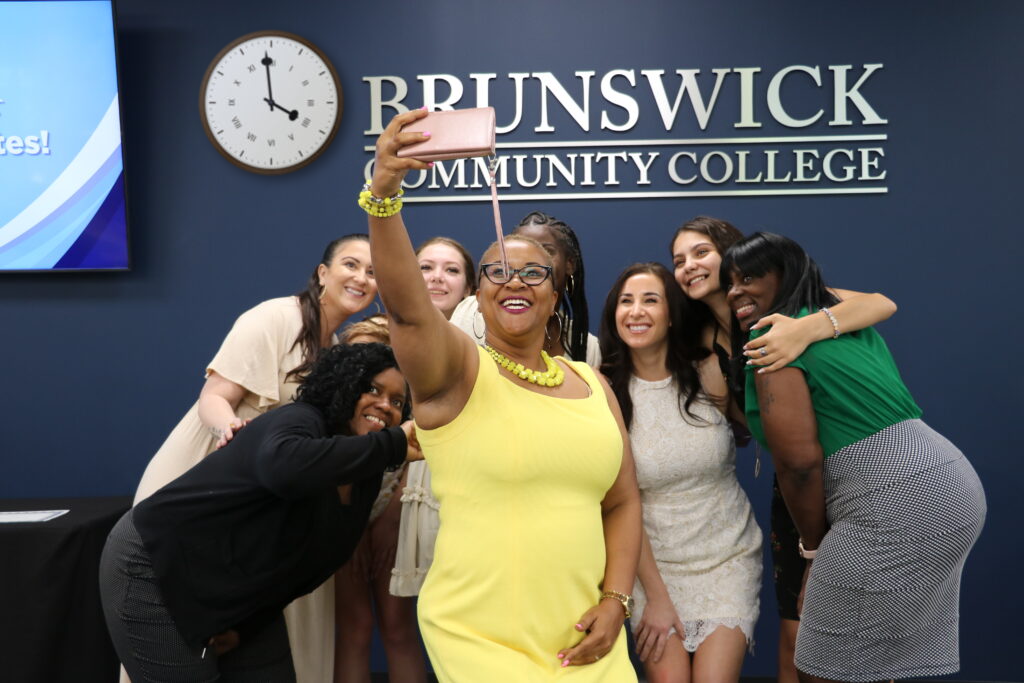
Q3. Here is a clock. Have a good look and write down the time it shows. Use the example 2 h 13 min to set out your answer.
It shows 3 h 59 min
